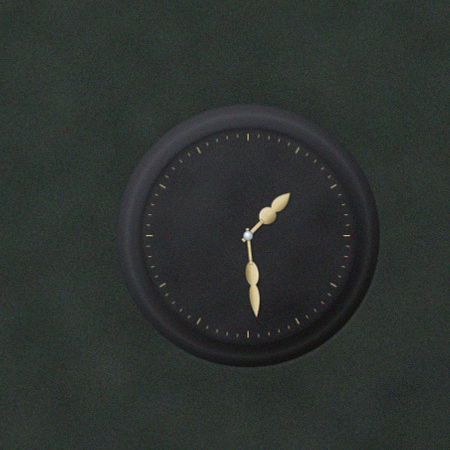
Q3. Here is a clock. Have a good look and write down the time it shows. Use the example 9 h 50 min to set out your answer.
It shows 1 h 29 min
